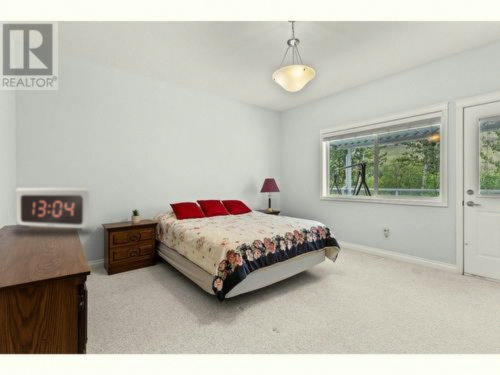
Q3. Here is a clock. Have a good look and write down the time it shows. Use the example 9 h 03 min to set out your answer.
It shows 13 h 04 min
